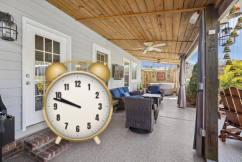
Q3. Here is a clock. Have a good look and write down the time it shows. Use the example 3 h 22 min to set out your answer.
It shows 9 h 48 min
